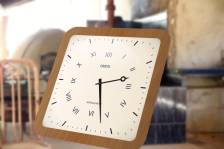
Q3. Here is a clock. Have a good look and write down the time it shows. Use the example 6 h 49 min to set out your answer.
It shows 2 h 27 min
